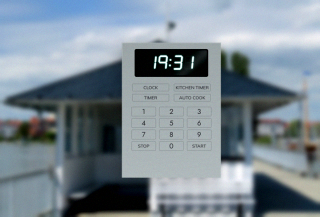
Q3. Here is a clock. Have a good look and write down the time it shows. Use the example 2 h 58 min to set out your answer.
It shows 19 h 31 min
